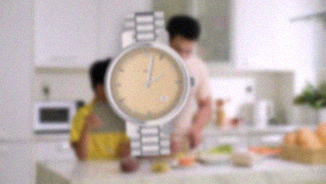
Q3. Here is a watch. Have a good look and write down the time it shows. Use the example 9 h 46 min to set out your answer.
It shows 2 h 02 min
